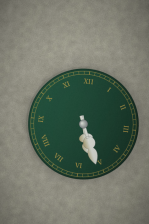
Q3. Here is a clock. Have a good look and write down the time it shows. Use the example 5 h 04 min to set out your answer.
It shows 5 h 26 min
